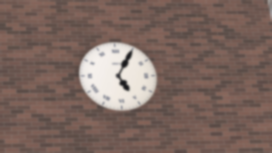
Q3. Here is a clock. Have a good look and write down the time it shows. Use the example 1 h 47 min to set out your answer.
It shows 5 h 05 min
